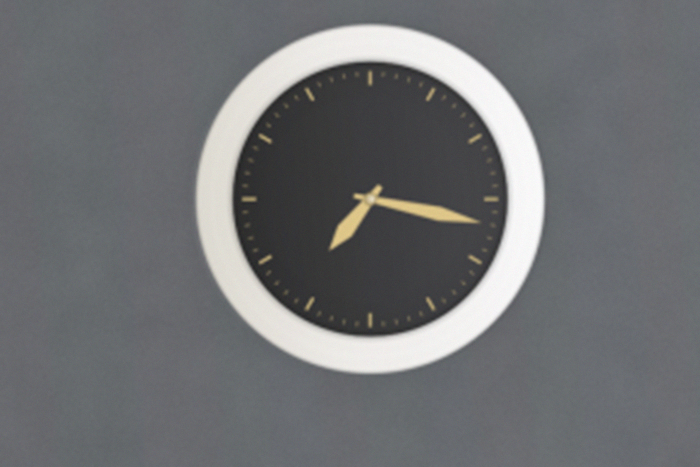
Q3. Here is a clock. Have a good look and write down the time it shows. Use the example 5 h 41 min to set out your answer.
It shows 7 h 17 min
